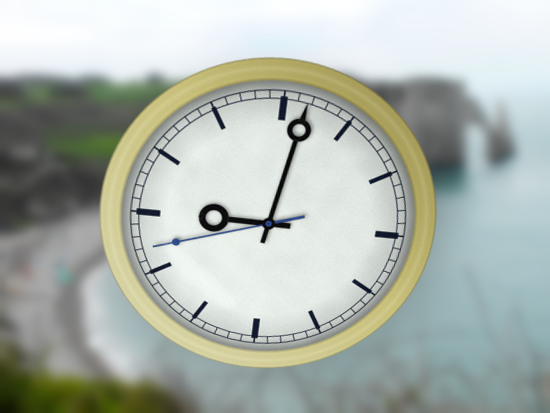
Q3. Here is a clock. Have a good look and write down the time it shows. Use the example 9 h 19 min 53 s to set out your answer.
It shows 9 h 01 min 42 s
